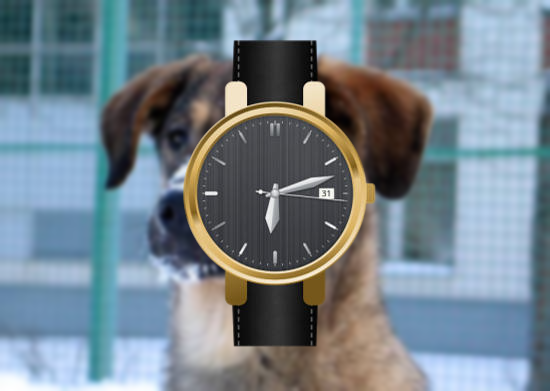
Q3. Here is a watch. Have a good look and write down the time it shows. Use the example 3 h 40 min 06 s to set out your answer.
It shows 6 h 12 min 16 s
